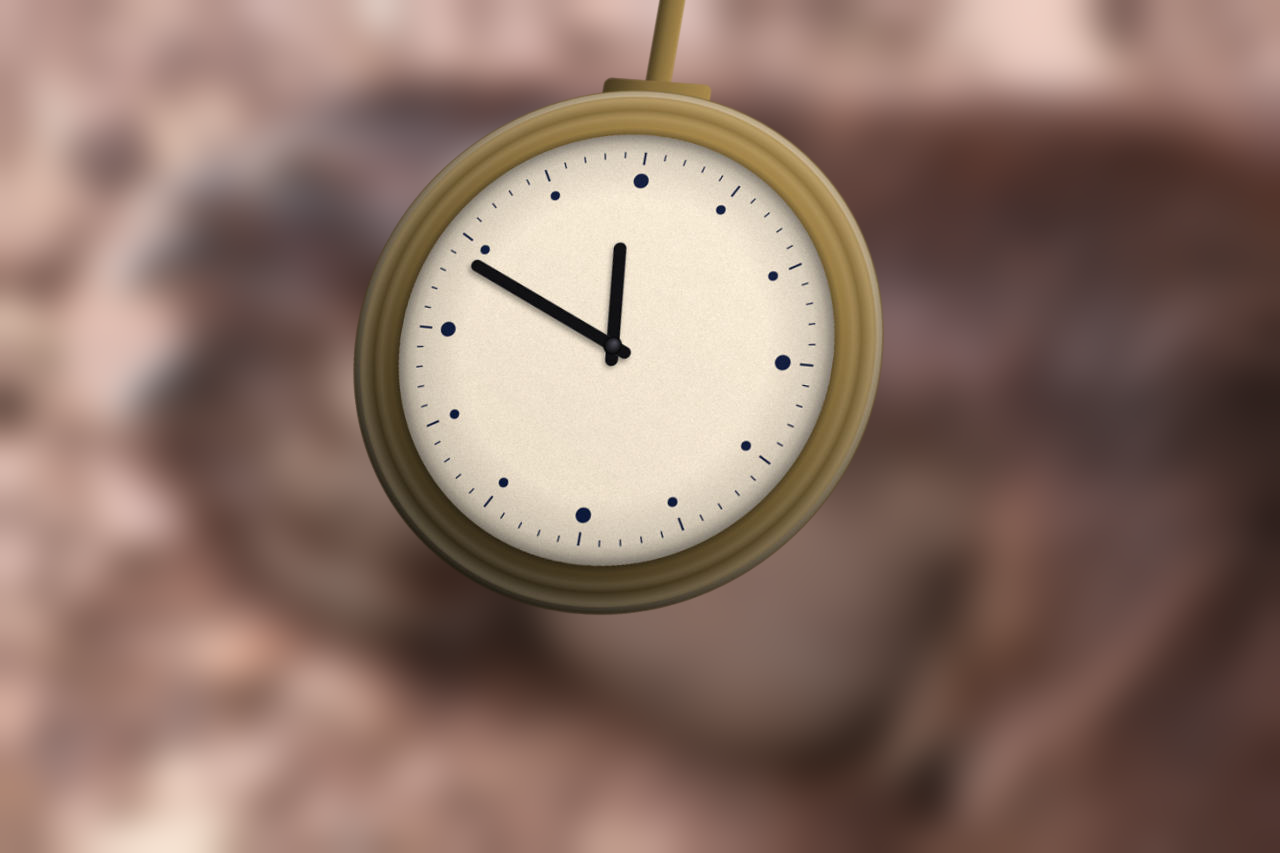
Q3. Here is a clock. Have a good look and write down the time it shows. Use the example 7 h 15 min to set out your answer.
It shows 11 h 49 min
